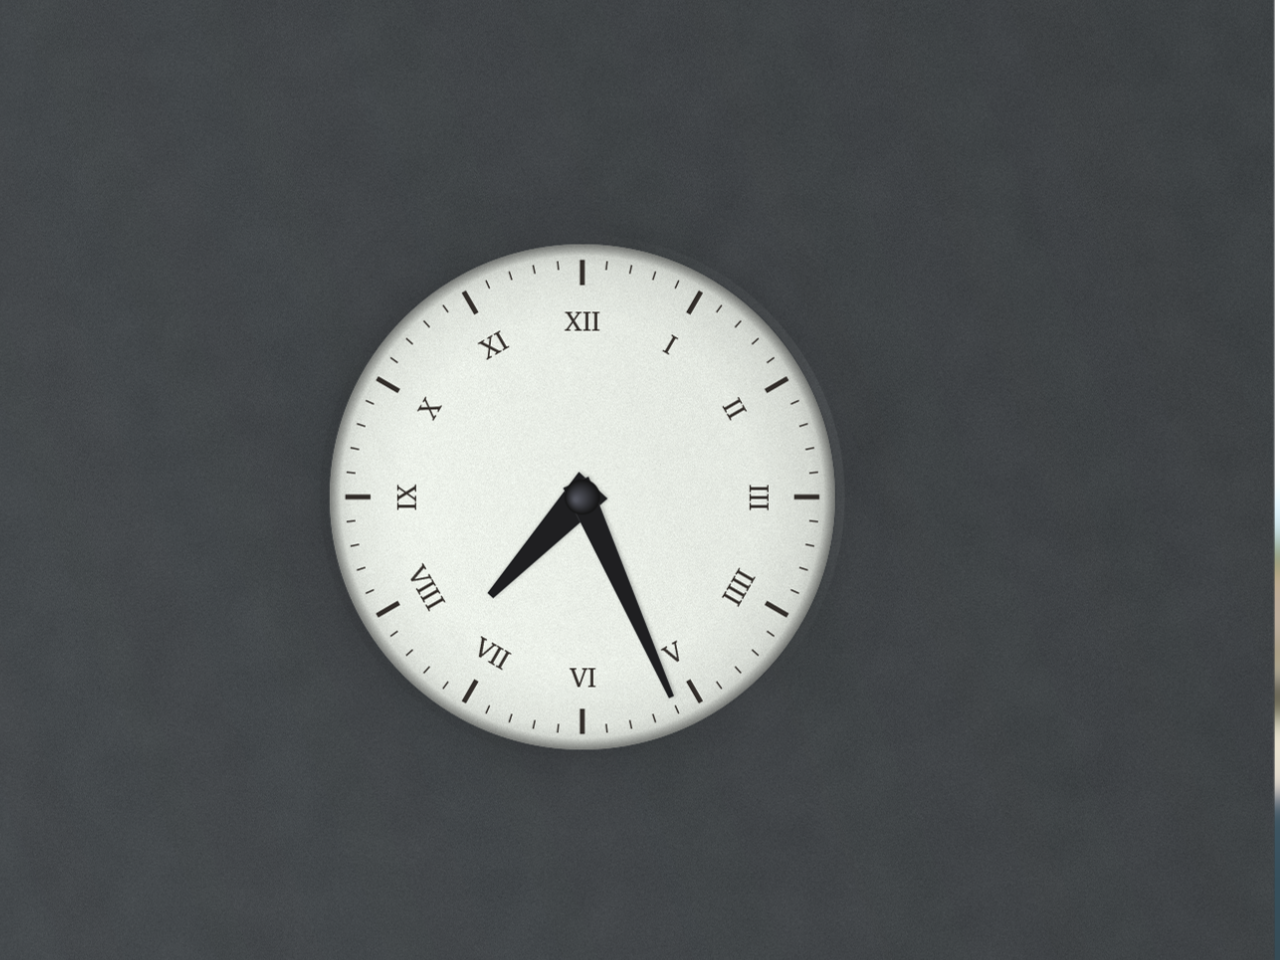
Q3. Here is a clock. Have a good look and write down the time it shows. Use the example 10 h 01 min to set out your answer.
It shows 7 h 26 min
